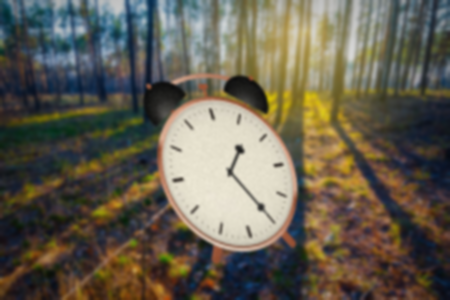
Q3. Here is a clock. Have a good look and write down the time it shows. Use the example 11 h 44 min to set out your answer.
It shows 1 h 25 min
